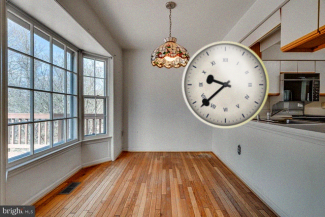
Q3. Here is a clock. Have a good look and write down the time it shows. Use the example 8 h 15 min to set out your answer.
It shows 9 h 38 min
